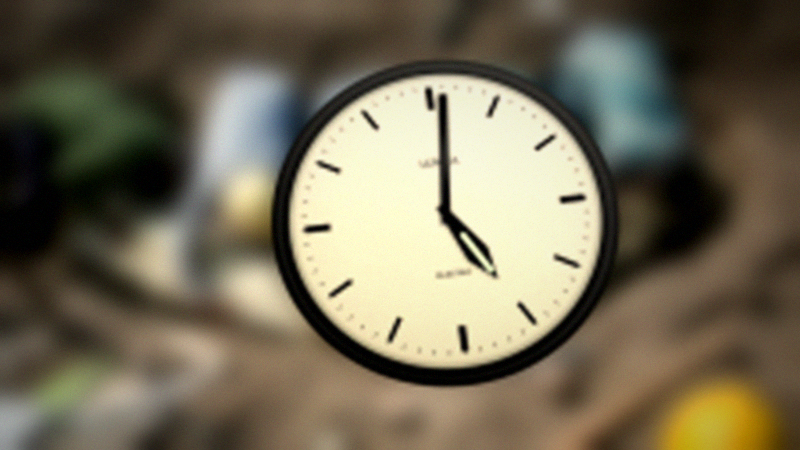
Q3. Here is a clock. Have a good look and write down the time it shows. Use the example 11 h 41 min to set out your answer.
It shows 5 h 01 min
